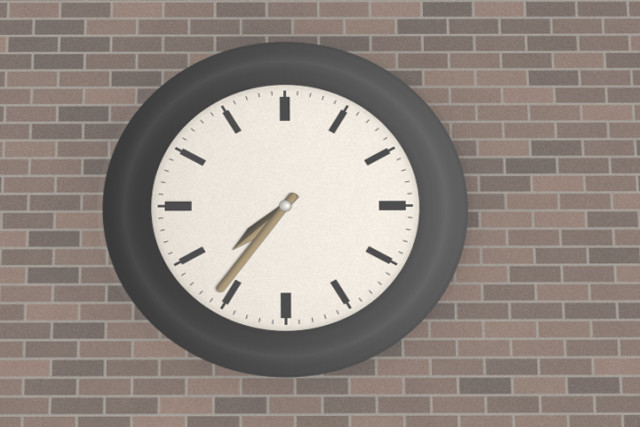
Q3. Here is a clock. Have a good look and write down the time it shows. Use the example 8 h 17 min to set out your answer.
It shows 7 h 36 min
